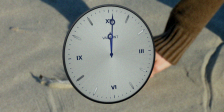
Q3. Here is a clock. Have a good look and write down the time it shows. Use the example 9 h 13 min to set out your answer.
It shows 12 h 01 min
